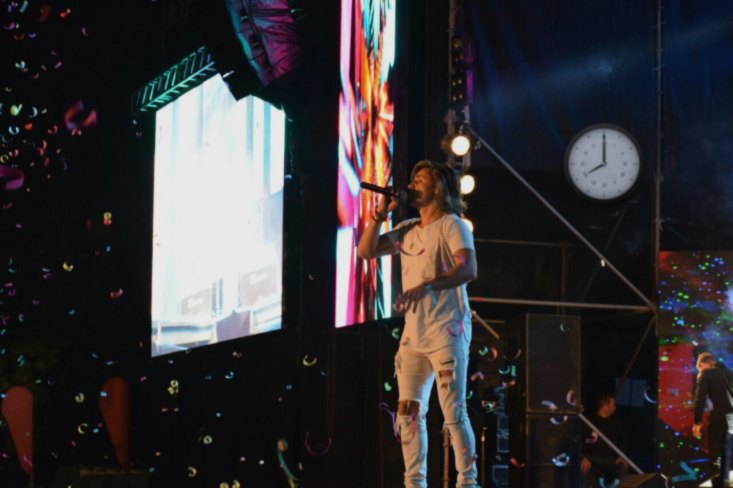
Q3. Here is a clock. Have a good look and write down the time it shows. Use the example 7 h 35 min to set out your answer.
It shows 8 h 00 min
